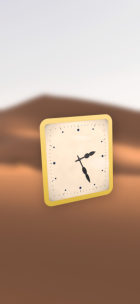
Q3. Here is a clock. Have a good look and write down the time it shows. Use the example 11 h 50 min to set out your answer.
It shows 2 h 26 min
